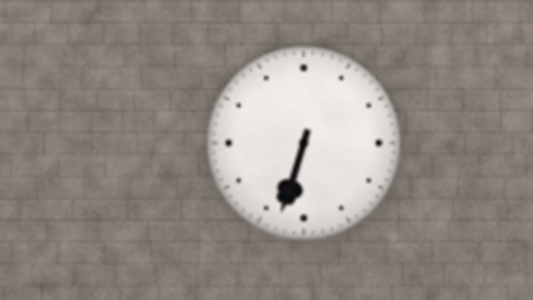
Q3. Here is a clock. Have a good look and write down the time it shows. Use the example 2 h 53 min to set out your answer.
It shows 6 h 33 min
